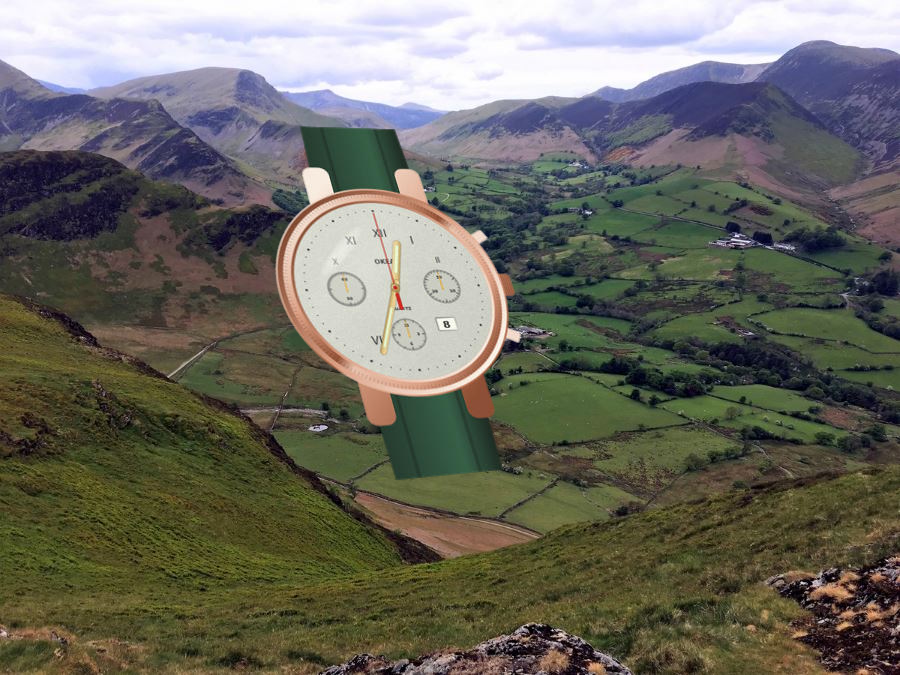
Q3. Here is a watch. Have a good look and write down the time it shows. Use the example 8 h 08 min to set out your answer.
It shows 12 h 34 min
